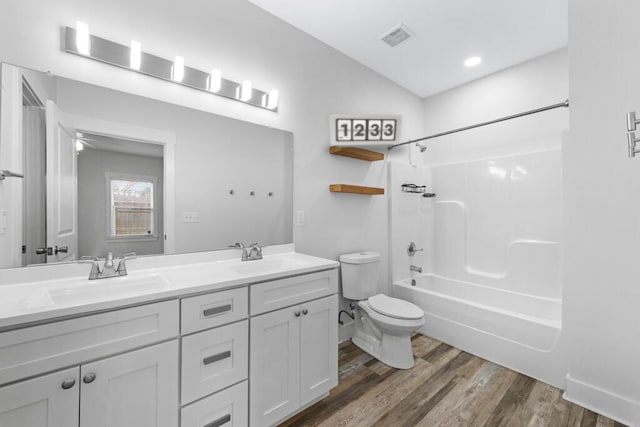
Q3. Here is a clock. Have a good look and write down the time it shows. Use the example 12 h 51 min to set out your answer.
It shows 12 h 33 min
